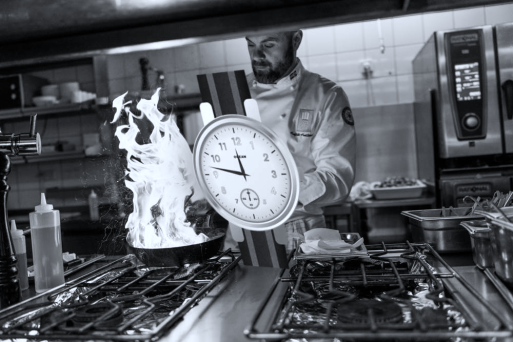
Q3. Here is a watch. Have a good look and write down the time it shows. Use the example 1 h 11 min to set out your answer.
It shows 11 h 47 min
